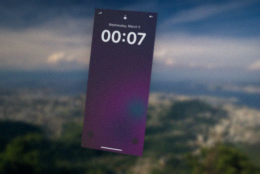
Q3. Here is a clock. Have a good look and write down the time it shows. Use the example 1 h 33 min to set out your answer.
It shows 0 h 07 min
